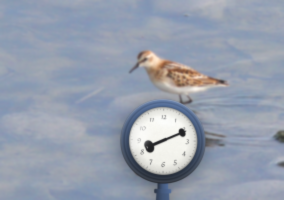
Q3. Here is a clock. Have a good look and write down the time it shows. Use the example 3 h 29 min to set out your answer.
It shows 8 h 11 min
